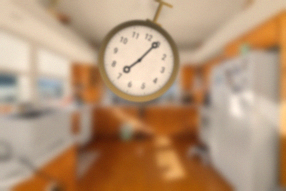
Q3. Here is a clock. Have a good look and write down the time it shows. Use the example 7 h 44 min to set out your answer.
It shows 7 h 04 min
